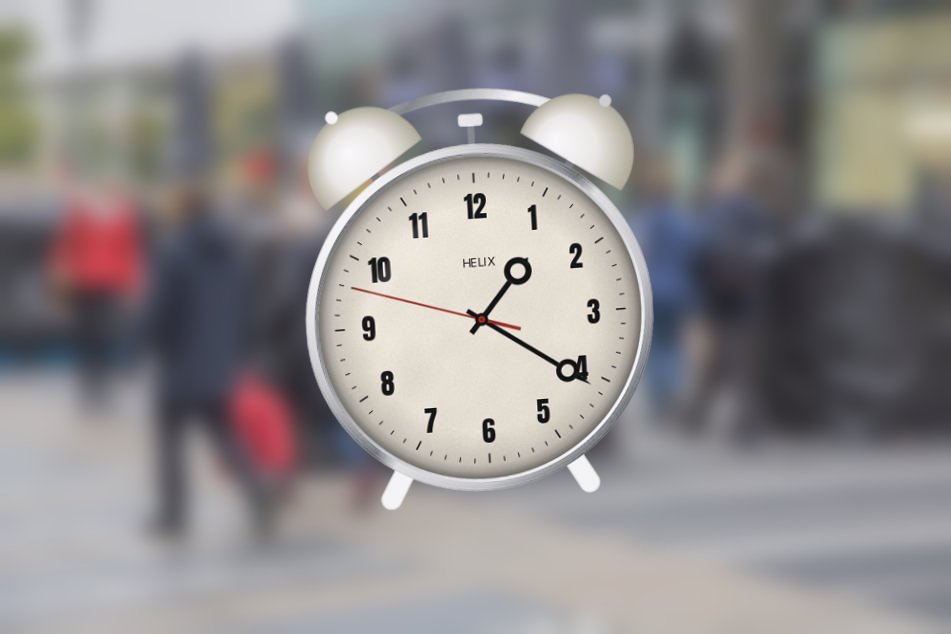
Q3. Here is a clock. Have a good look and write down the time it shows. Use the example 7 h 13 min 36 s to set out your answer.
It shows 1 h 20 min 48 s
